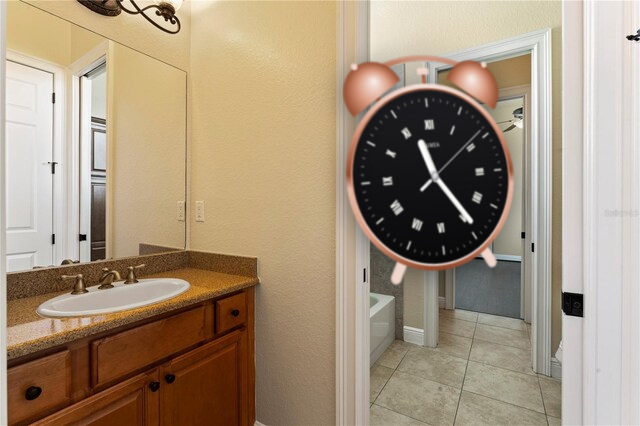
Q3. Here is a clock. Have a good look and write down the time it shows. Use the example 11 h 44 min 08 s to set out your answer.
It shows 11 h 24 min 09 s
